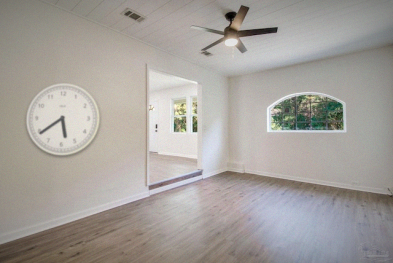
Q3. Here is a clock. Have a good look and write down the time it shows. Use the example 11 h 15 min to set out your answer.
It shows 5 h 39 min
